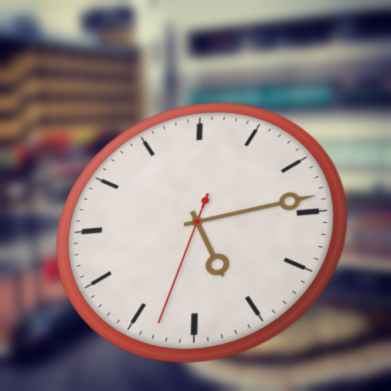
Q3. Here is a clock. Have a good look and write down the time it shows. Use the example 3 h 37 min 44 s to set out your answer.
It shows 5 h 13 min 33 s
